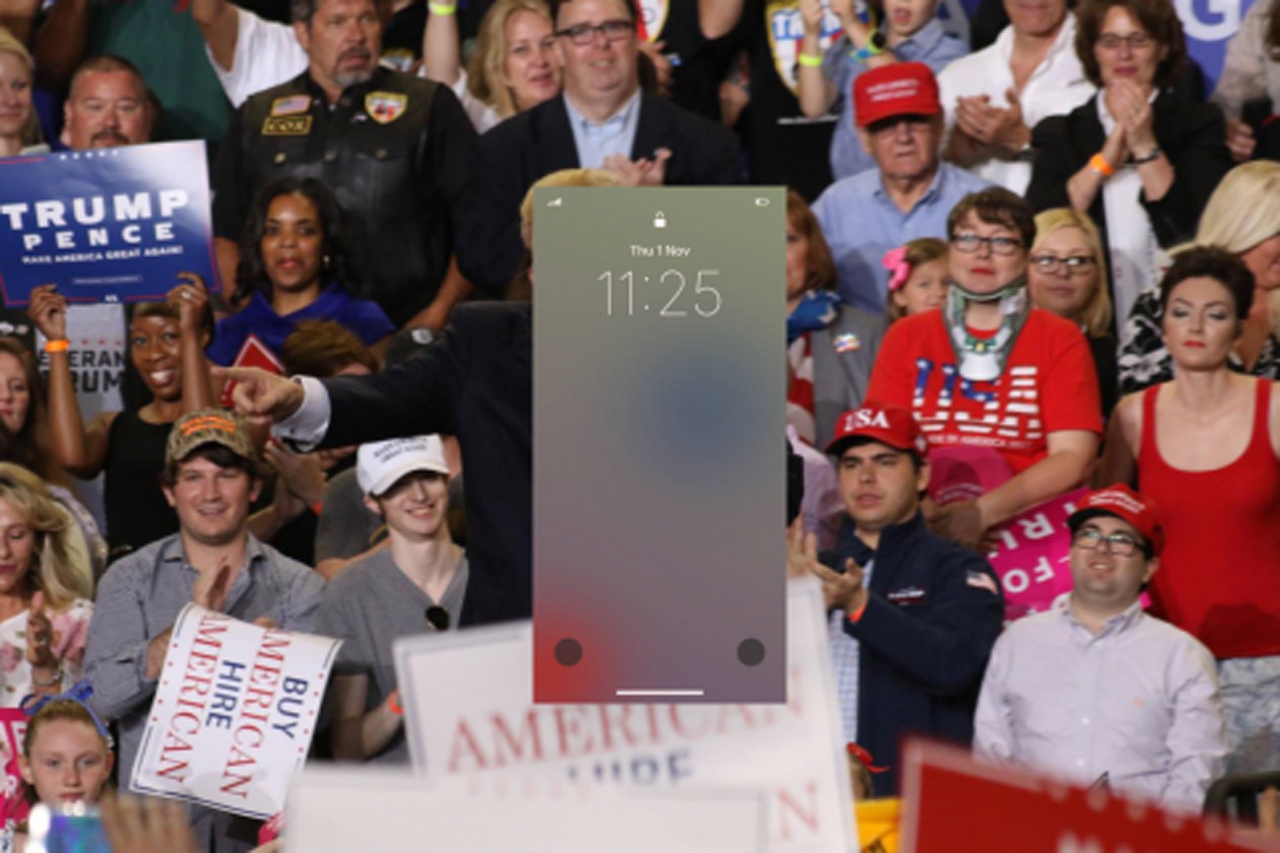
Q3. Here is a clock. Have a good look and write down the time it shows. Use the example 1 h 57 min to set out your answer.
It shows 11 h 25 min
